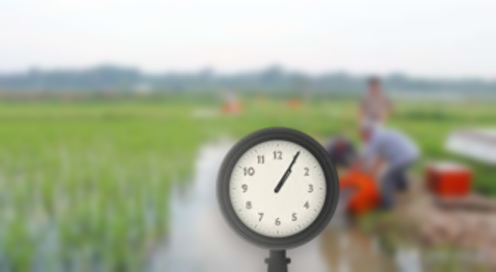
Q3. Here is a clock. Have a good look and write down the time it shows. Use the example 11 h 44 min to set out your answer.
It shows 1 h 05 min
